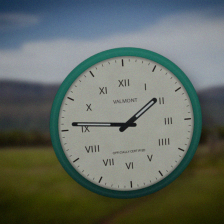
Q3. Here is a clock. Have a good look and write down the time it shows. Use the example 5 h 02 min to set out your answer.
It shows 1 h 46 min
